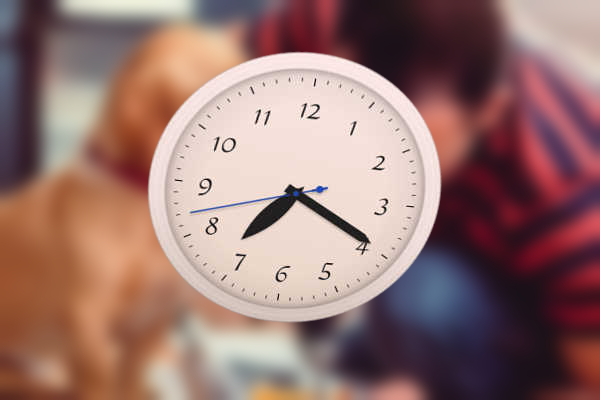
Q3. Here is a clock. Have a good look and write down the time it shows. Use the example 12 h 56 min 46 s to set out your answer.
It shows 7 h 19 min 42 s
